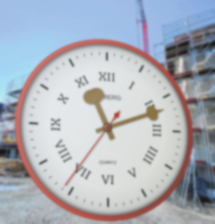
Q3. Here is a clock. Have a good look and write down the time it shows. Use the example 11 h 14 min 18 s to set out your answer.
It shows 11 h 11 min 36 s
